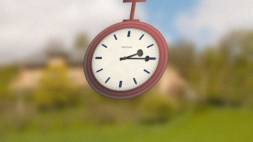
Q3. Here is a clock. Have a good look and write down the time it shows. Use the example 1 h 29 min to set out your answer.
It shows 2 h 15 min
